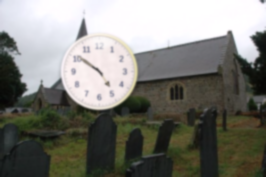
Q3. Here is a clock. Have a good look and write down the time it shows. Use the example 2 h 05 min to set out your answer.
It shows 4 h 51 min
